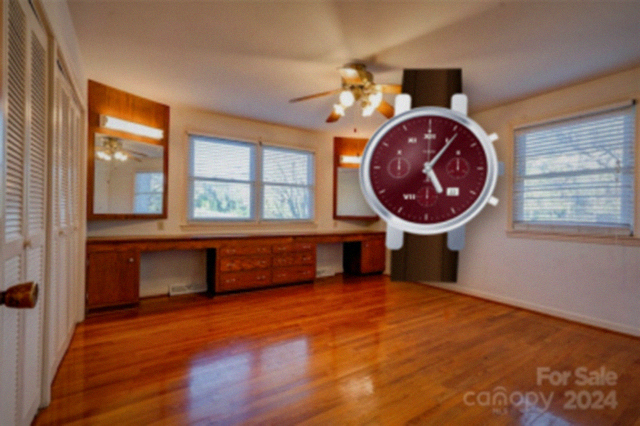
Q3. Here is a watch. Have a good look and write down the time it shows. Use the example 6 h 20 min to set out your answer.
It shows 5 h 06 min
